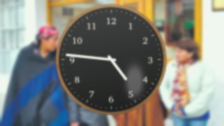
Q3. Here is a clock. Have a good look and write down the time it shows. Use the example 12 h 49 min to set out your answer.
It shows 4 h 46 min
